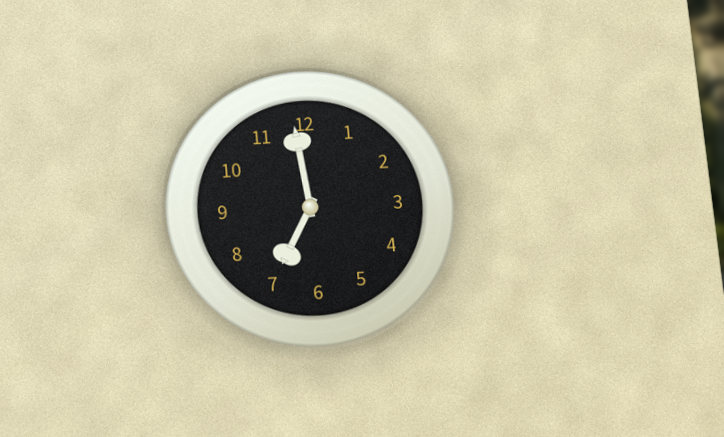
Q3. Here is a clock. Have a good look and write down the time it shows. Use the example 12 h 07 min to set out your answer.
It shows 6 h 59 min
